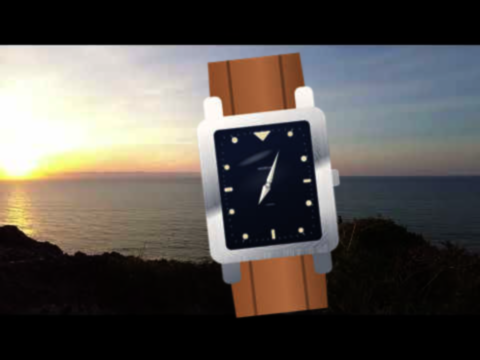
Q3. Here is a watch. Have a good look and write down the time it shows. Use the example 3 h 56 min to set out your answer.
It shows 7 h 04 min
